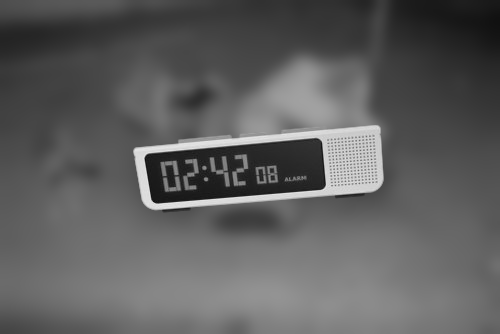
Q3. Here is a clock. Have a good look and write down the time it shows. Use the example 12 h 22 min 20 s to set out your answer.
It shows 2 h 42 min 08 s
